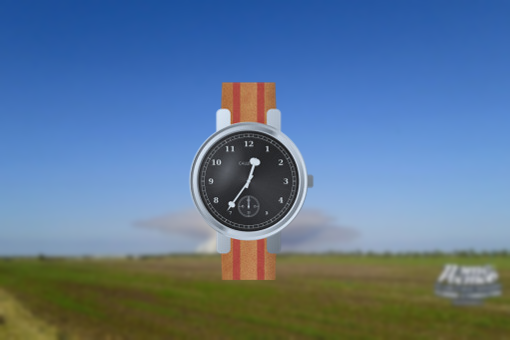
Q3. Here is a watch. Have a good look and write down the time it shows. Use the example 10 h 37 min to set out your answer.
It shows 12 h 36 min
